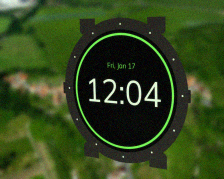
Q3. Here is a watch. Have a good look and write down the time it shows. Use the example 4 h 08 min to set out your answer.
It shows 12 h 04 min
